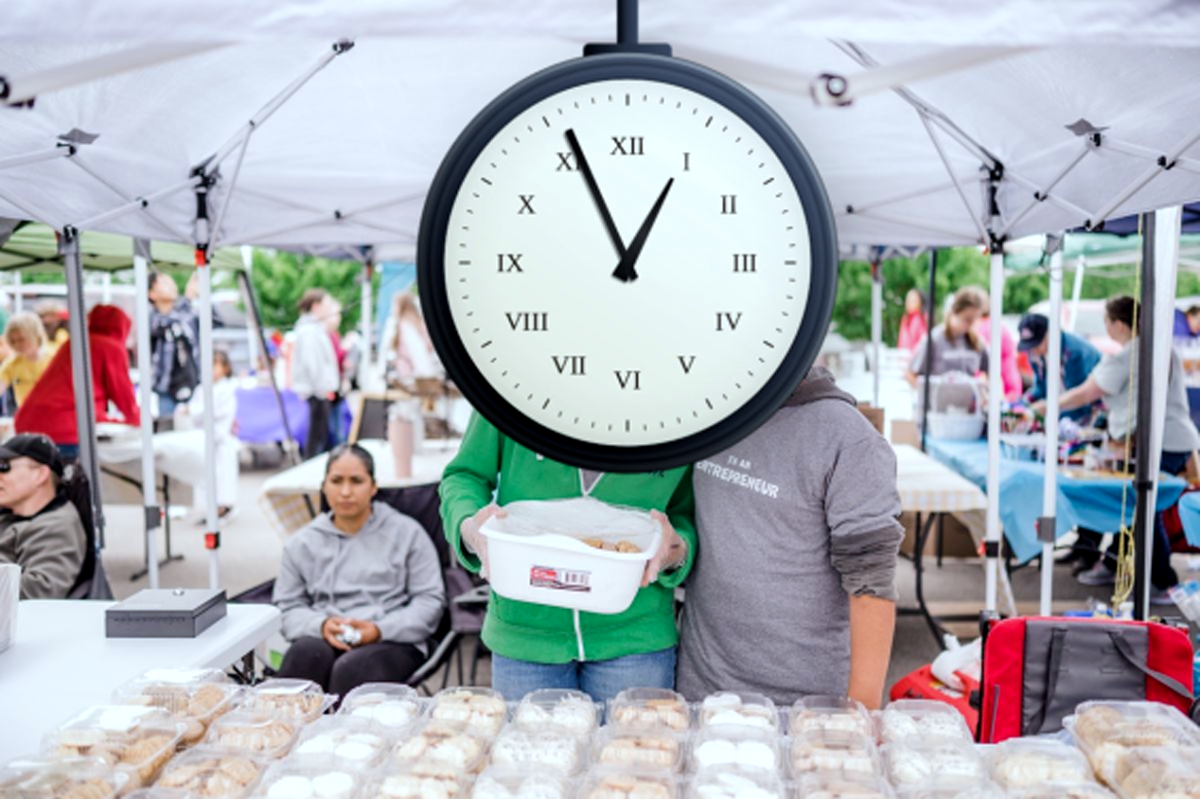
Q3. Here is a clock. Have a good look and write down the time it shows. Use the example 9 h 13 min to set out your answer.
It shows 12 h 56 min
